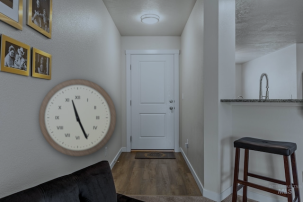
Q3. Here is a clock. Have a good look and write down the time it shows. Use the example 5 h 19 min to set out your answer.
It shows 11 h 26 min
